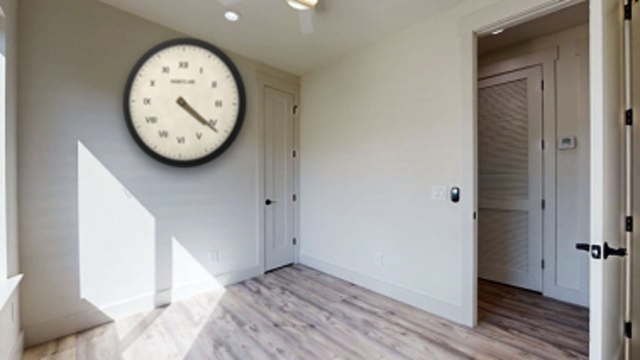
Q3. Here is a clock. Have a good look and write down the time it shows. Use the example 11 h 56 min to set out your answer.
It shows 4 h 21 min
